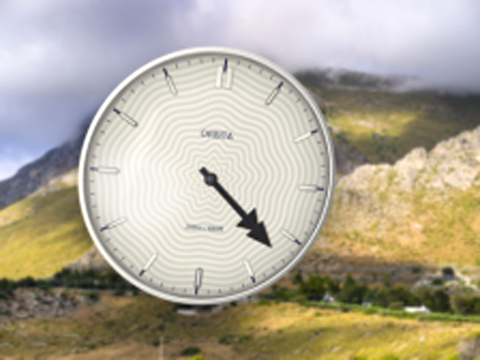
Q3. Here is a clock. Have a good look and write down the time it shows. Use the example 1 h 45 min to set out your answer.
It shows 4 h 22 min
